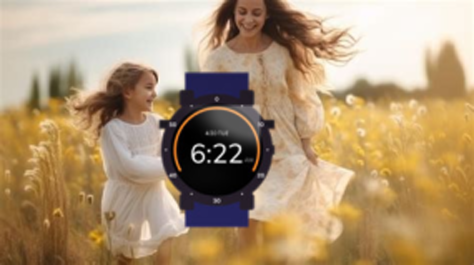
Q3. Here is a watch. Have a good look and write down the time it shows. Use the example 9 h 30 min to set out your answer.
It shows 6 h 22 min
